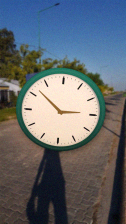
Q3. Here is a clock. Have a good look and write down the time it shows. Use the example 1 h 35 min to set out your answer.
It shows 2 h 52 min
